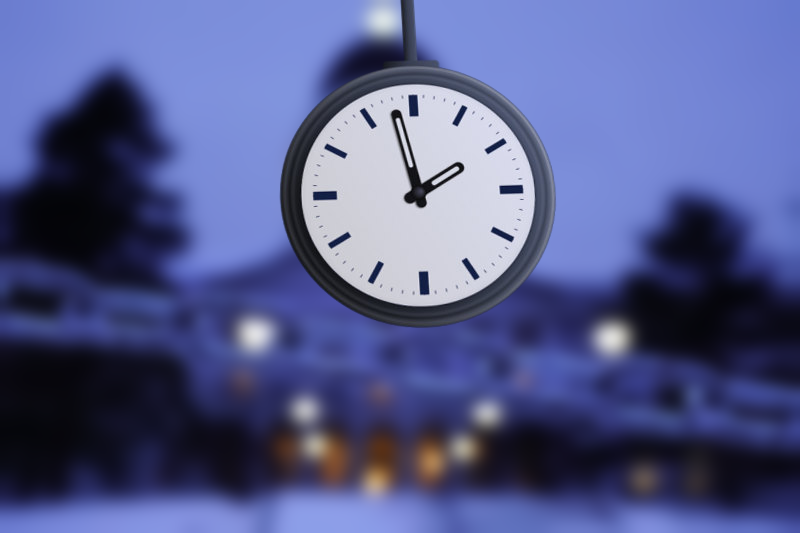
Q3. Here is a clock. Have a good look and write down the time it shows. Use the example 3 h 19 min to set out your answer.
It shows 1 h 58 min
